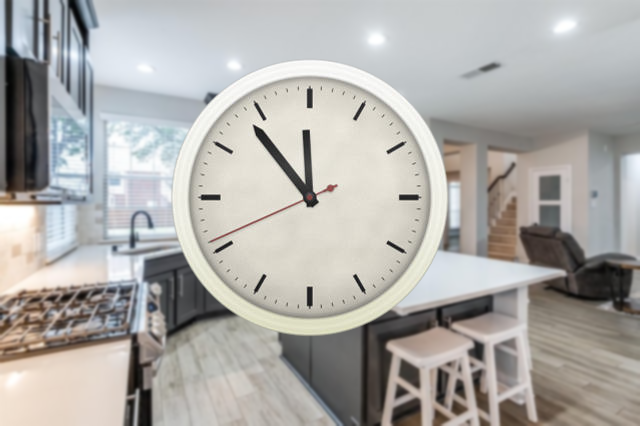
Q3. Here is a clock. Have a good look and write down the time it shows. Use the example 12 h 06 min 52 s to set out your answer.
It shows 11 h 53 min 41 s
